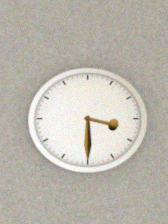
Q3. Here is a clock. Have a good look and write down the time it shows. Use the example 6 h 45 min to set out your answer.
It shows 3 h 30 min
